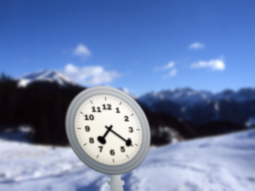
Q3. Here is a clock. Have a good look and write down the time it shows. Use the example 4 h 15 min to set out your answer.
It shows 7 h 21 min
